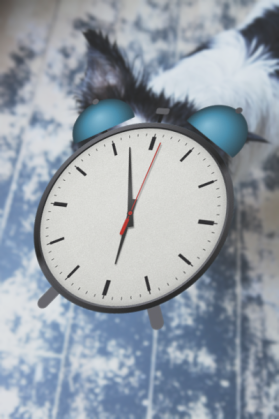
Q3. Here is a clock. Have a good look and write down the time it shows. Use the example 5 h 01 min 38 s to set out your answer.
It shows 5 h 57 min 01 s
